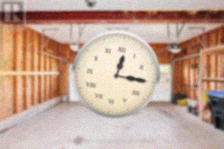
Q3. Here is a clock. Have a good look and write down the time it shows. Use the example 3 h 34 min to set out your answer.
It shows 12 h 15 min
